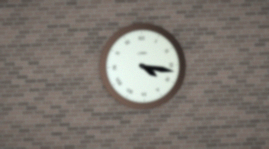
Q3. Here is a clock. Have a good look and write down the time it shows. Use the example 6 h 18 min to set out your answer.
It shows 4 h 17 min
